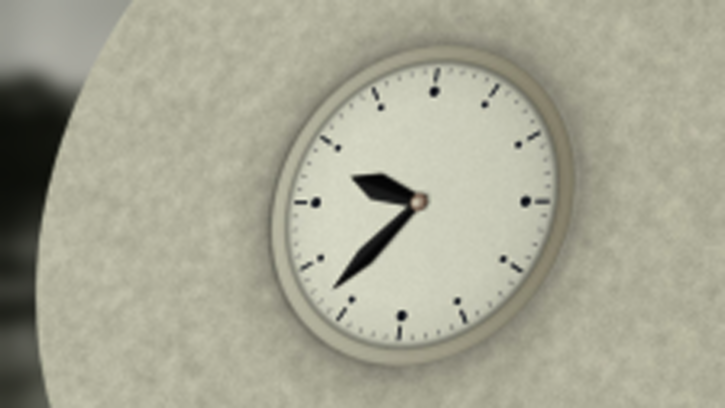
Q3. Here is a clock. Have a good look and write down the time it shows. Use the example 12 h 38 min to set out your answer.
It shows 9 h 37 min
